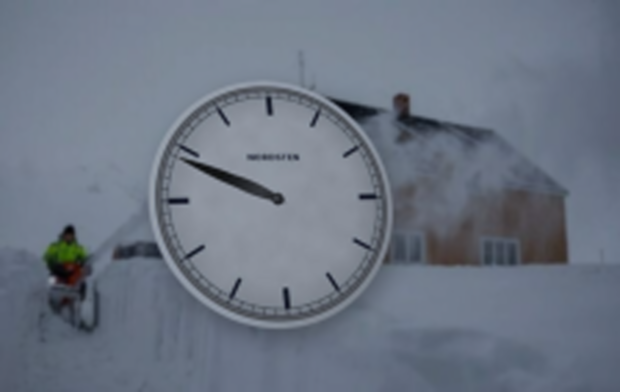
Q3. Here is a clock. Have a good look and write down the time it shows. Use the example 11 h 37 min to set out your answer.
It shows 9 h 49 min
